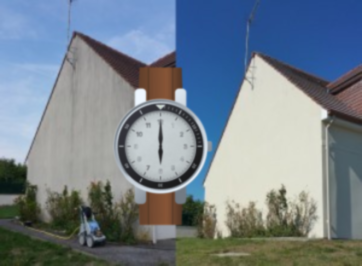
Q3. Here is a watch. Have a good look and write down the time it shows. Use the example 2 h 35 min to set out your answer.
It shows 6 h 00 min
